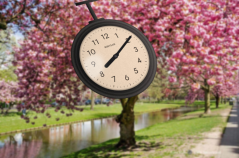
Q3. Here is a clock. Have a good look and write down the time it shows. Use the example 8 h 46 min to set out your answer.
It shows 8 h 10 min
